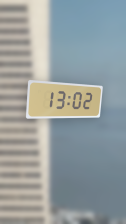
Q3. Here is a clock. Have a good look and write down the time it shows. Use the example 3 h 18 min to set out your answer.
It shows 13 h 02 min
